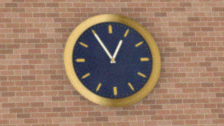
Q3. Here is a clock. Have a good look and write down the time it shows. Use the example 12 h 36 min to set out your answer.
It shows 12 h 55 min
